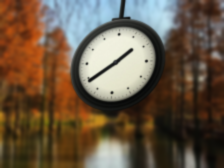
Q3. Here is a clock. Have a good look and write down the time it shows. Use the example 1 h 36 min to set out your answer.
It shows 1 h 39 min
